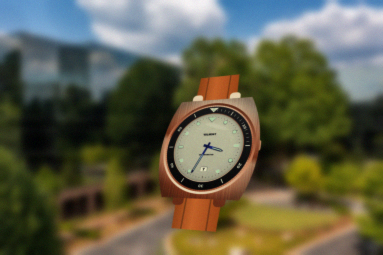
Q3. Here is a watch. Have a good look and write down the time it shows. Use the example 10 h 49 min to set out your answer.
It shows 3 h 34 min
